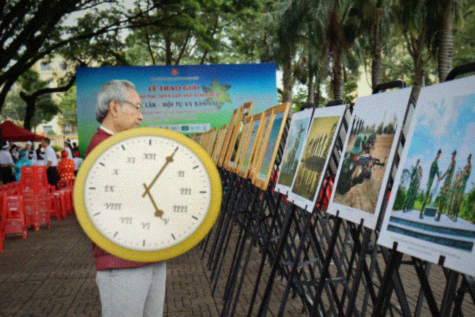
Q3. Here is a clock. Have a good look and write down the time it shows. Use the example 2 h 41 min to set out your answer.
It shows 5 h 05 min
